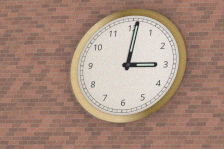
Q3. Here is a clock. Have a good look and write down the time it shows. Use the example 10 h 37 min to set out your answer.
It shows 3 h 01 min
